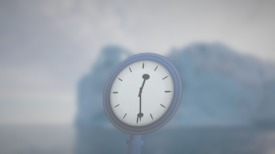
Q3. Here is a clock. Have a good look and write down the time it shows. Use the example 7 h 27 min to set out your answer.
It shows 12 h 29 min
